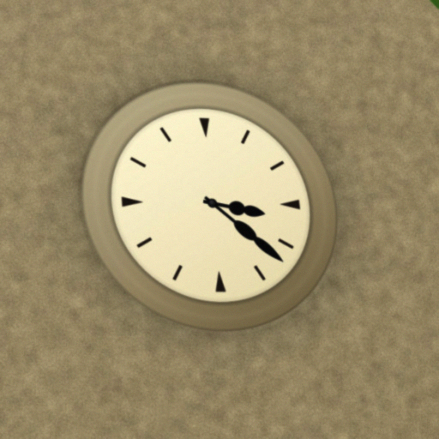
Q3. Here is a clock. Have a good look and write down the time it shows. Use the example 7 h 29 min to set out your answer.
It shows 3 h 22 min
